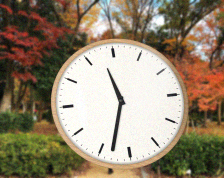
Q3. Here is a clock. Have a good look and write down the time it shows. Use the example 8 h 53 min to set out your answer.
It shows 11 h 33 min
